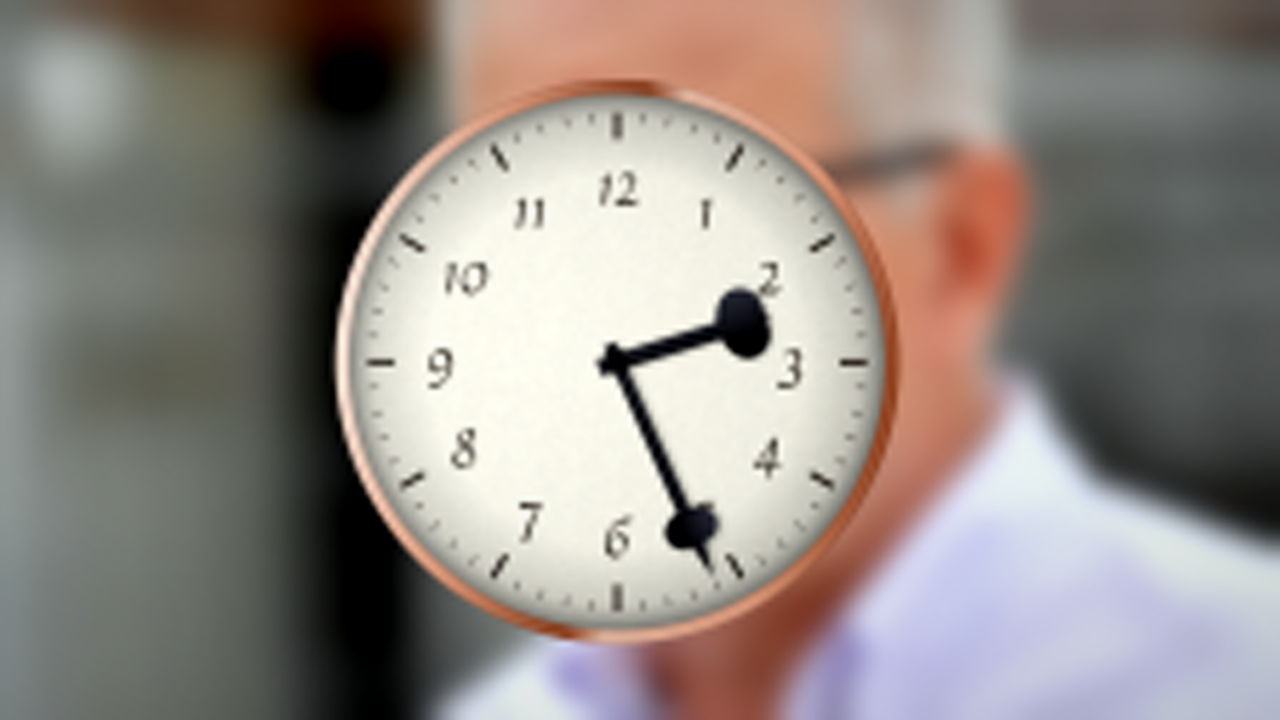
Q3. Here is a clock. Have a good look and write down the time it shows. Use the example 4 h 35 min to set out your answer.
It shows 2 h 26 min
